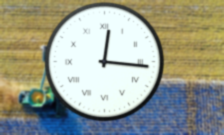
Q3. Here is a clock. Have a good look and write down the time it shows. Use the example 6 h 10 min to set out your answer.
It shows 12 h 16 min
